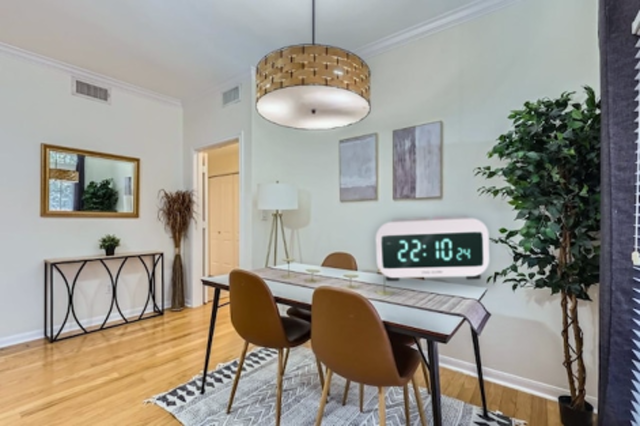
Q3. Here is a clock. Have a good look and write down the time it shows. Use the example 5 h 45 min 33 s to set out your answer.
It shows 22 h 10 min 24 s
